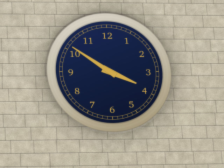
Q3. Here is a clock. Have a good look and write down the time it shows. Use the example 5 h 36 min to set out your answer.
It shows 3 h 51 min
